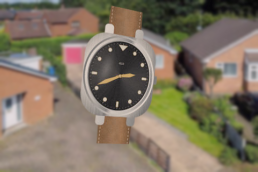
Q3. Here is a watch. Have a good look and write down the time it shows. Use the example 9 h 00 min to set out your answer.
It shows 2 h 41 min
